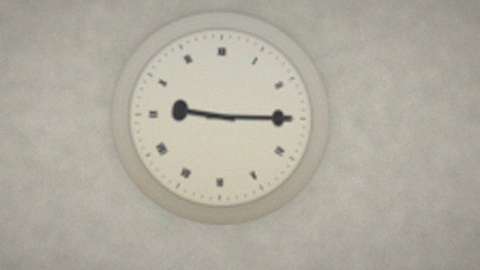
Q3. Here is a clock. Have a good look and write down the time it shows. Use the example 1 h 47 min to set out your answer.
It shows 9 h 15 min
